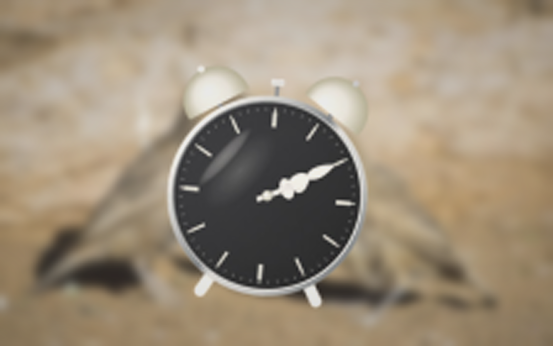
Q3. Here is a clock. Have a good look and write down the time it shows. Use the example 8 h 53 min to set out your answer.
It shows 2 h 10 min
